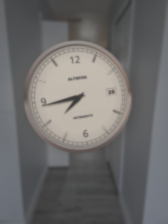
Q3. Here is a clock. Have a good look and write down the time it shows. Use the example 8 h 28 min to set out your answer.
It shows 7 h 44 min
